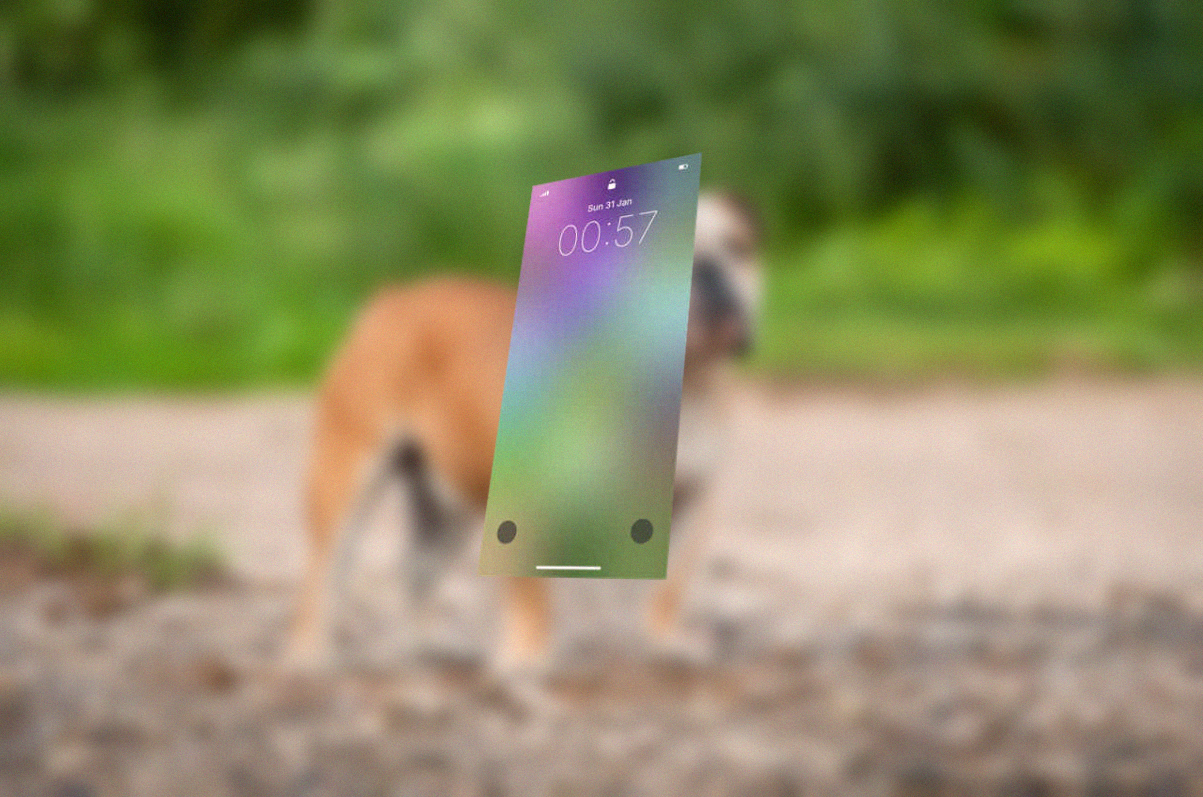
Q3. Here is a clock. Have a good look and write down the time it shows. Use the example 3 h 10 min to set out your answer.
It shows 0 h 57 min
